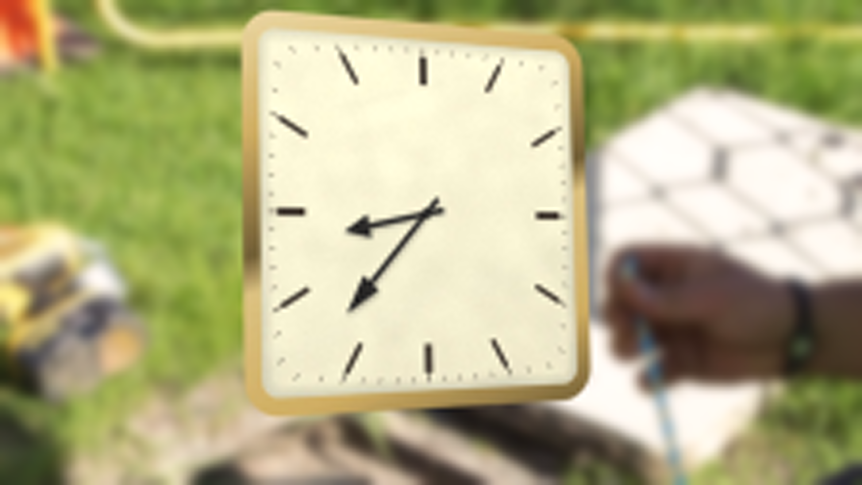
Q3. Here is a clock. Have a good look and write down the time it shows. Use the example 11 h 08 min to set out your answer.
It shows 8 h 37 min
